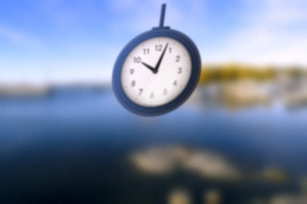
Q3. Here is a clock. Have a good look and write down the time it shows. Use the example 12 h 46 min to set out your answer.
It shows 10 h 03 min
